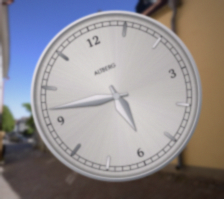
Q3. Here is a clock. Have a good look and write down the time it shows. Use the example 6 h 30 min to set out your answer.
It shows 5 h 47 min
